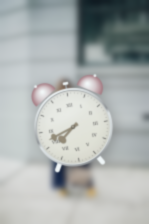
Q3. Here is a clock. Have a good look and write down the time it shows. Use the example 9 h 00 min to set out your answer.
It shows 7 h 42 min
